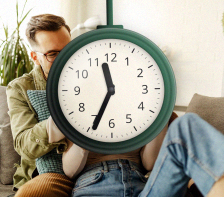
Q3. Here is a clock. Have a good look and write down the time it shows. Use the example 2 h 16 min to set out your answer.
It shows 11 h 34 min
